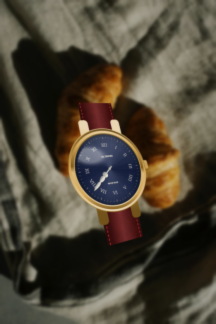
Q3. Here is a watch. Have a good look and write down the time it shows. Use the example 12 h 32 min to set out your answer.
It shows 7 h 38 min
